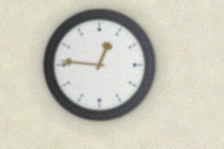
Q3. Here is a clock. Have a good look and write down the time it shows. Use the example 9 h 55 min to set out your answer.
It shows 12 h 46 min
